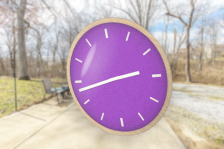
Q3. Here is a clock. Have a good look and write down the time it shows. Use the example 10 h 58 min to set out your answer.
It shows 2 h 43 min
